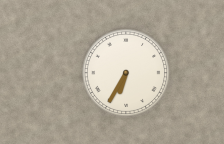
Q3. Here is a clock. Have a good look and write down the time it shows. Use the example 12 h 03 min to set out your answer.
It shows 6 h 35 min
